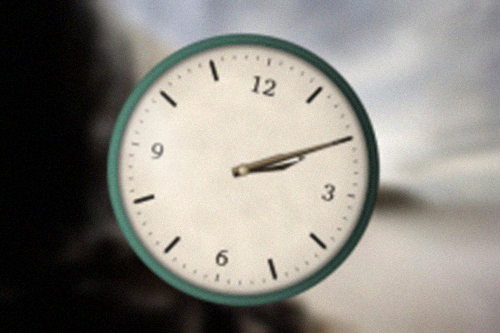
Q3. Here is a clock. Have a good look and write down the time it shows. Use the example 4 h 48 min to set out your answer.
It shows 2 h 10 min
